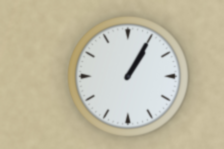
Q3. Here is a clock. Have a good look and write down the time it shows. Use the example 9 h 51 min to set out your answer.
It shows 1 h 05 min
